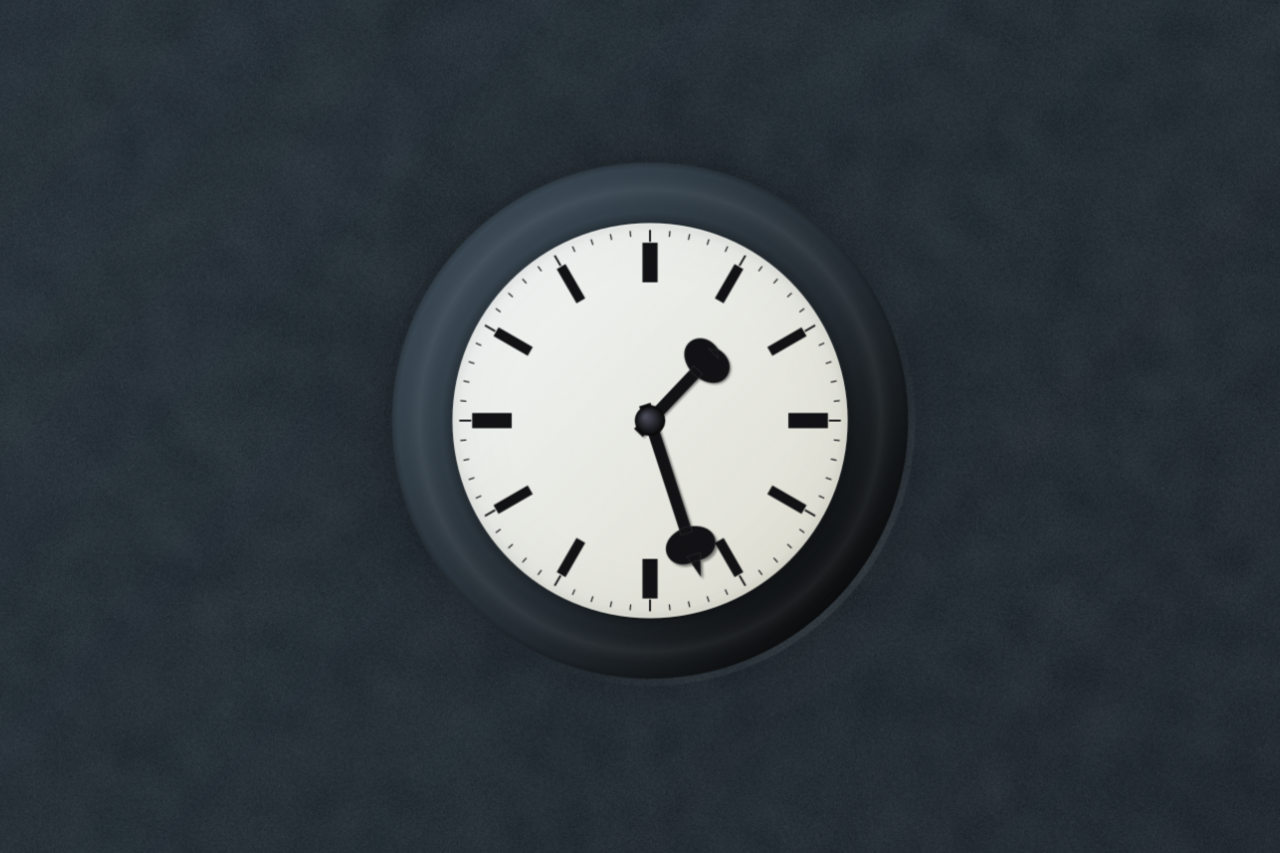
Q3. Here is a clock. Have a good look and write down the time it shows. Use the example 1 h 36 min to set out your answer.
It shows 1 h 27 min
